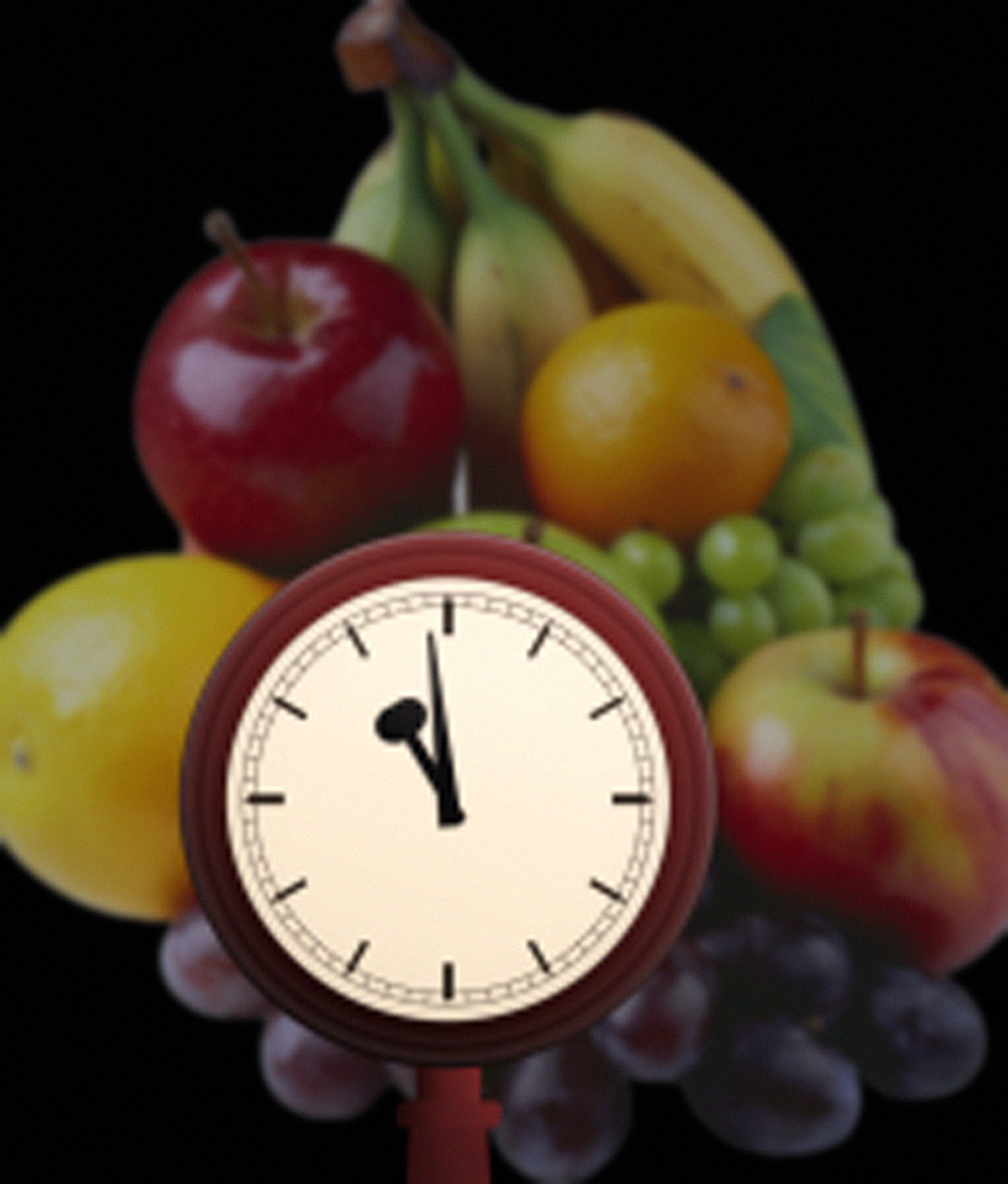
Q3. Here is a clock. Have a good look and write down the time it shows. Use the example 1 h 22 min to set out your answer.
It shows 10 h 59 min
